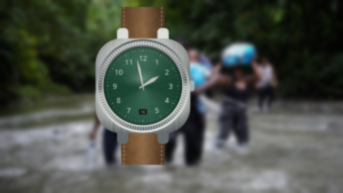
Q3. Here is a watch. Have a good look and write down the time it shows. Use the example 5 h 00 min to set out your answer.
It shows 1 h 58 min
